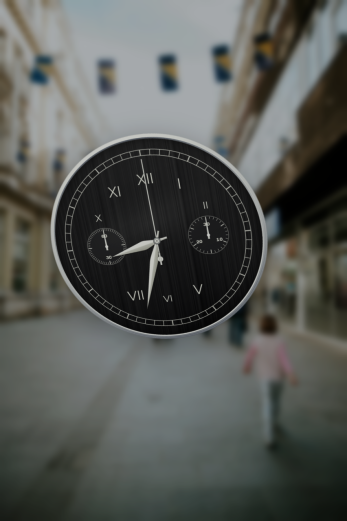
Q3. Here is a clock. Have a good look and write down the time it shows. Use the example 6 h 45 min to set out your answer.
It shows 8 h 33 min
